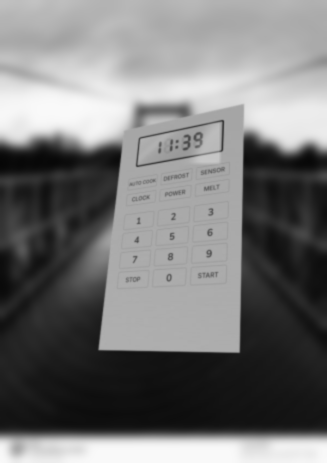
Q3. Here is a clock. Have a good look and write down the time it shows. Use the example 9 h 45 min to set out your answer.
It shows 11 h 39 min
